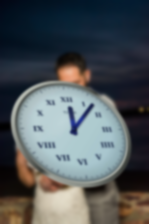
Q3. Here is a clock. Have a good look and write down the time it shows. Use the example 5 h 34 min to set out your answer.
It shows 12 h 07 min
